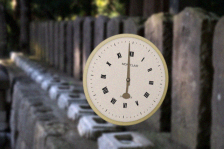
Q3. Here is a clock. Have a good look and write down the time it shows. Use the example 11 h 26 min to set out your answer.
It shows 5 h 59 min
